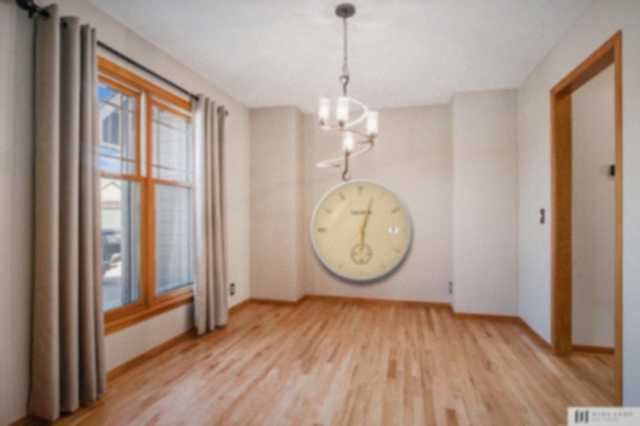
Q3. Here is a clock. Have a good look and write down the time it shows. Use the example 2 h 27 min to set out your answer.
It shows 6 h 03 min
